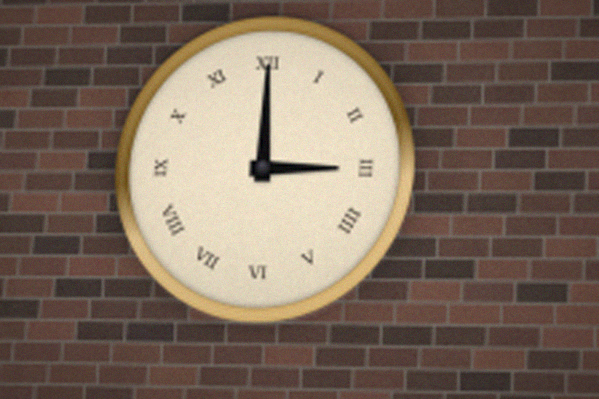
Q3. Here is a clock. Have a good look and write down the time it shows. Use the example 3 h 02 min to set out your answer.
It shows 3 h 00 min
